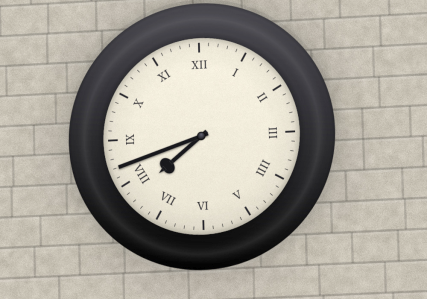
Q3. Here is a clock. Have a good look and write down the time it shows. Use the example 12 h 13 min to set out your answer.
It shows 7 h 42 min
